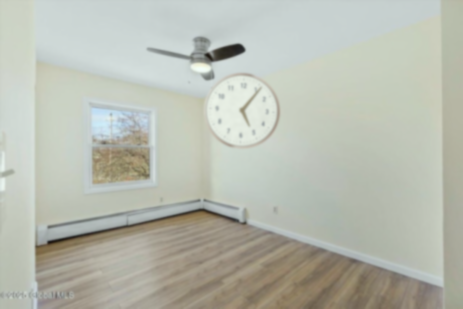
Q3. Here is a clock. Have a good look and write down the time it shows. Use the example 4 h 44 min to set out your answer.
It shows 5 h 06 min
